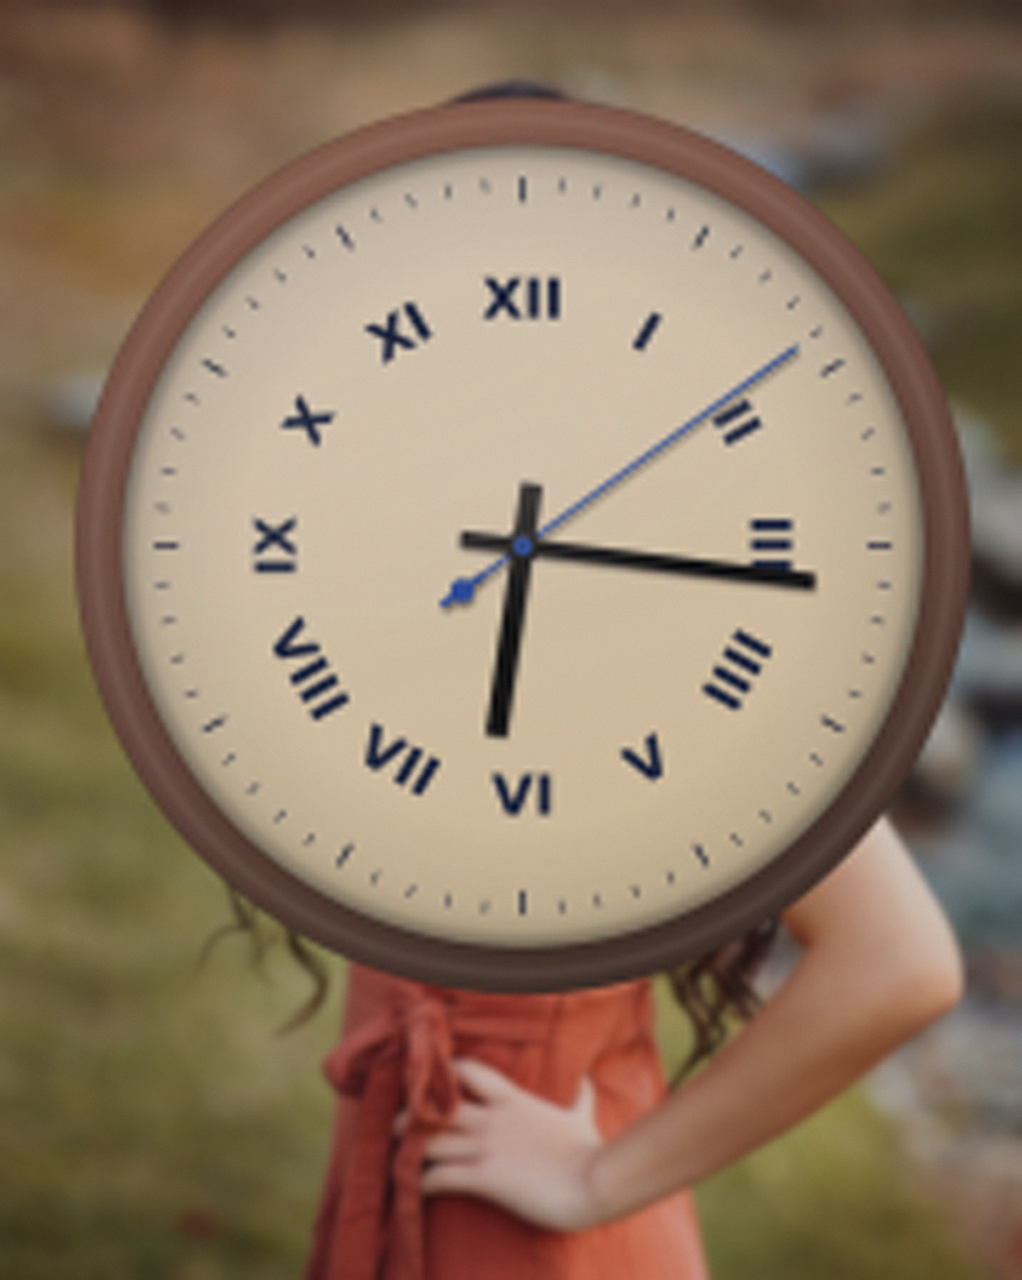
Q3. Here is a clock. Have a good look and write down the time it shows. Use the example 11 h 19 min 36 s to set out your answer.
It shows 6 h 16 min 09 s
